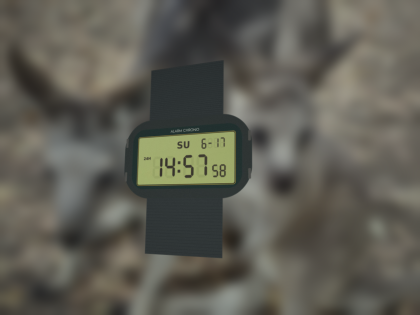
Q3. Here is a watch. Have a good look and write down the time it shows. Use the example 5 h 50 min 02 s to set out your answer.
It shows 14 h 57 min 58 s
